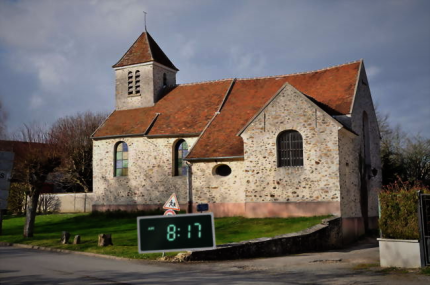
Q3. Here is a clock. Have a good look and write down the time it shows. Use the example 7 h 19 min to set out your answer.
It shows 8 h 17 min
